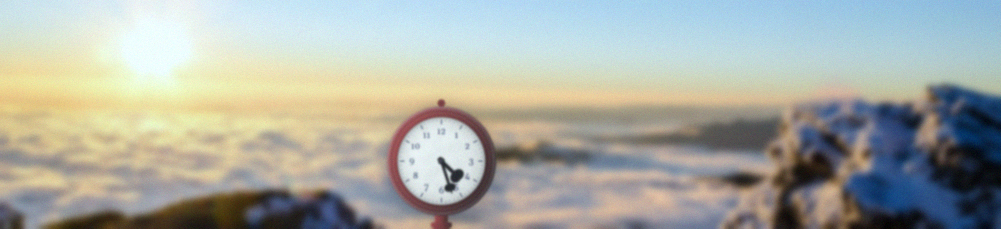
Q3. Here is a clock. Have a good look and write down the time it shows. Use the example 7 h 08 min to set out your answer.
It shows 4 h 27 min
